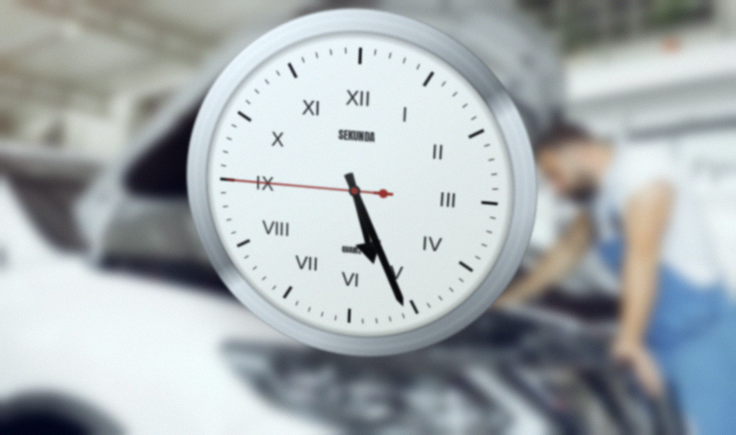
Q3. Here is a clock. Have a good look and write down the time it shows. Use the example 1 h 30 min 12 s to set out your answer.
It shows 5 h 25 min 45 s
